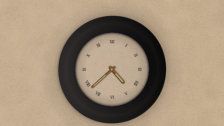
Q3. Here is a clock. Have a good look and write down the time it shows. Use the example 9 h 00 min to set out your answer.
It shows 4 h 38 min
